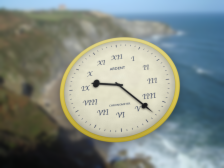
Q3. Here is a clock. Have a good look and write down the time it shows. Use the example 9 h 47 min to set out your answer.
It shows 9 h 23 min
